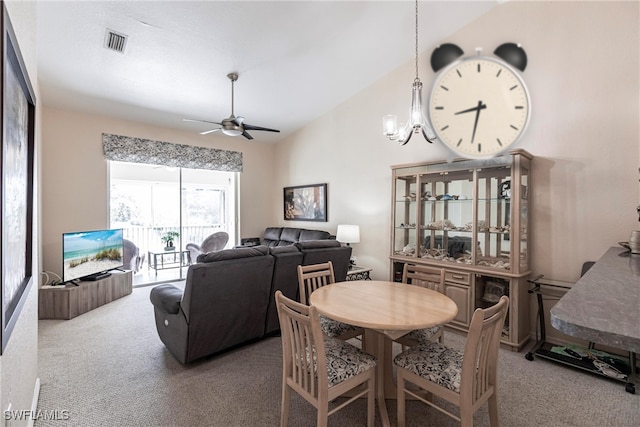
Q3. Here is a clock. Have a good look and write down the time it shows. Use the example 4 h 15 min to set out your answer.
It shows 8 h 32 min
